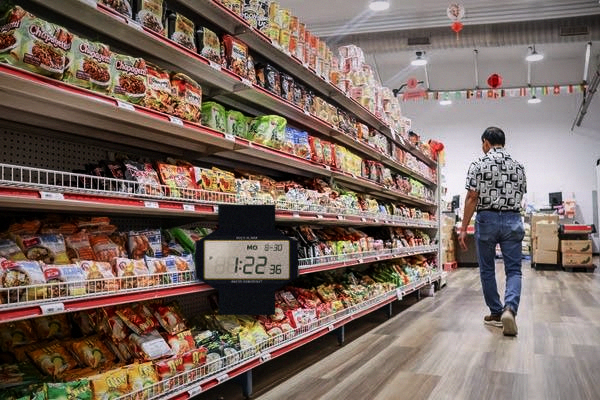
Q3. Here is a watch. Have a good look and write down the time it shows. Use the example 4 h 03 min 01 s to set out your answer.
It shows 1 h 22 min 36 s
